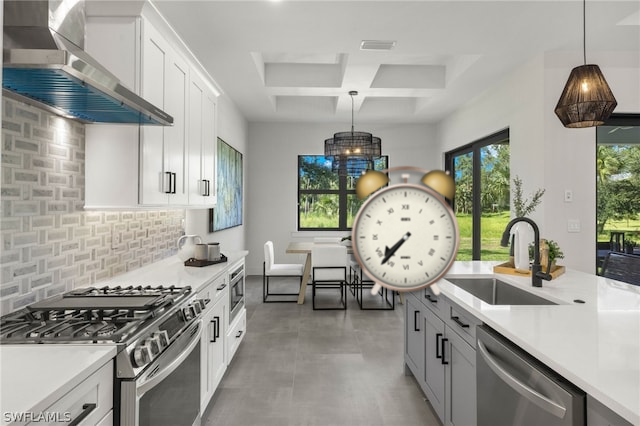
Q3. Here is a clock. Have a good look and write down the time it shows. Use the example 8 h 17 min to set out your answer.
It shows 7 h 37 min
